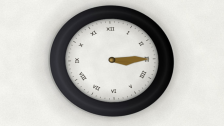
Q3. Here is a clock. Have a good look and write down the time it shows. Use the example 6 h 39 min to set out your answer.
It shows 3 h 15 min
